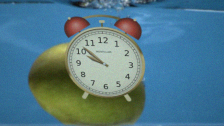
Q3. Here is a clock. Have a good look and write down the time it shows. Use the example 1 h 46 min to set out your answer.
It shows 9 h 52 min
